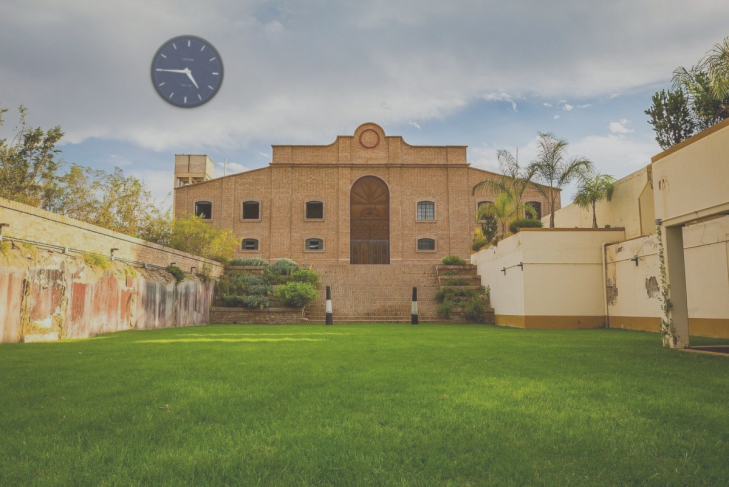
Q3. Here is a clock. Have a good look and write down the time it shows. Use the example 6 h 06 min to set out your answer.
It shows 4 h 45 min
